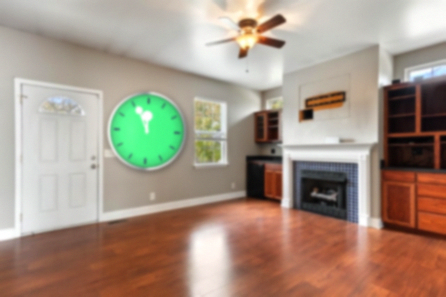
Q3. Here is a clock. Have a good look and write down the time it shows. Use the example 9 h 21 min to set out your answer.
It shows 11 h 56 min
